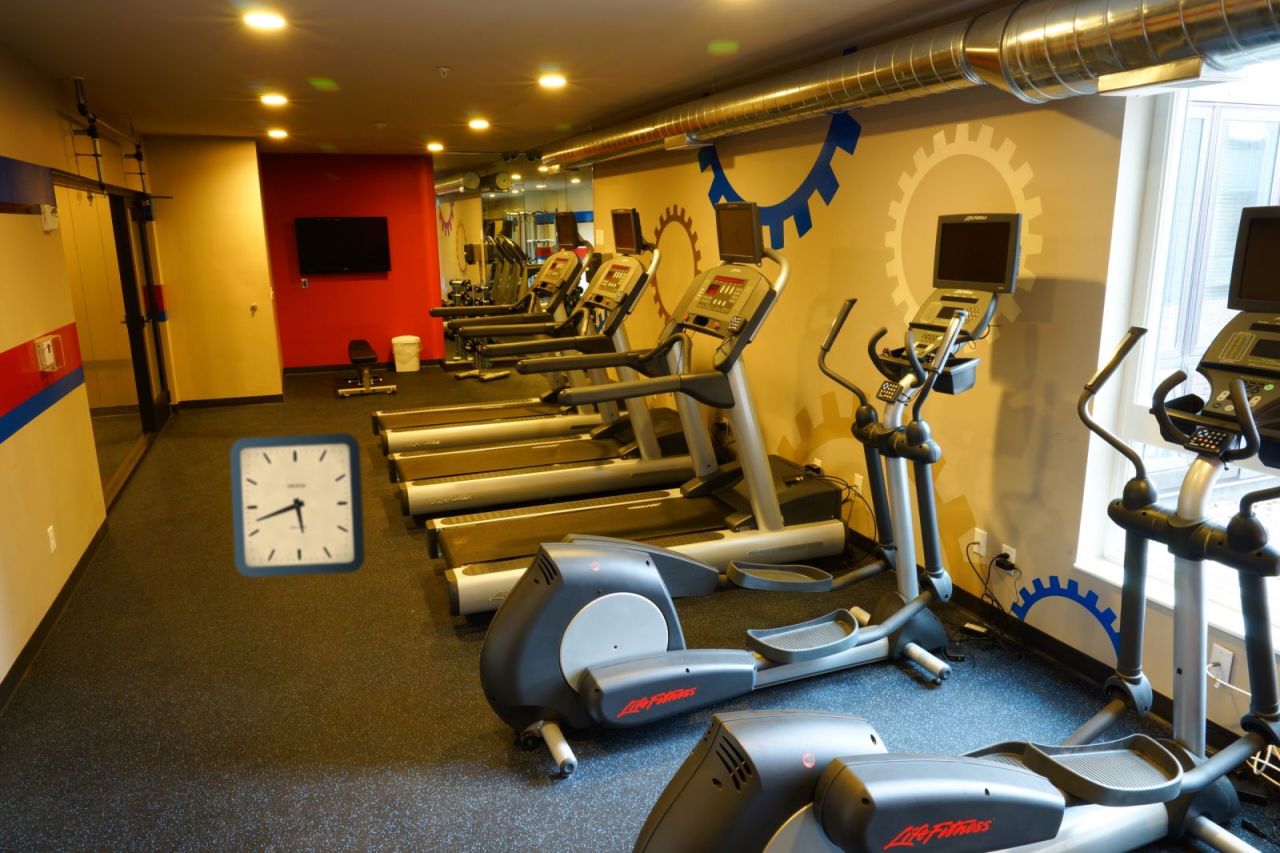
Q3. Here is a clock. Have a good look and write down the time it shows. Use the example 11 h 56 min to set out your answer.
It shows 5 h 42 min
